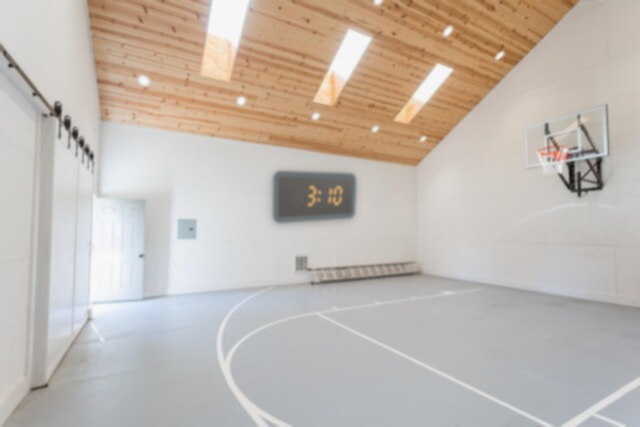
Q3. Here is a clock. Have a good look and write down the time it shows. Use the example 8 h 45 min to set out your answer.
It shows 3 h 10 min
